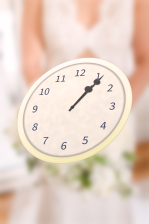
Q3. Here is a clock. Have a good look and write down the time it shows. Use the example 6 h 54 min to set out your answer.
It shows 1 h 06 min
